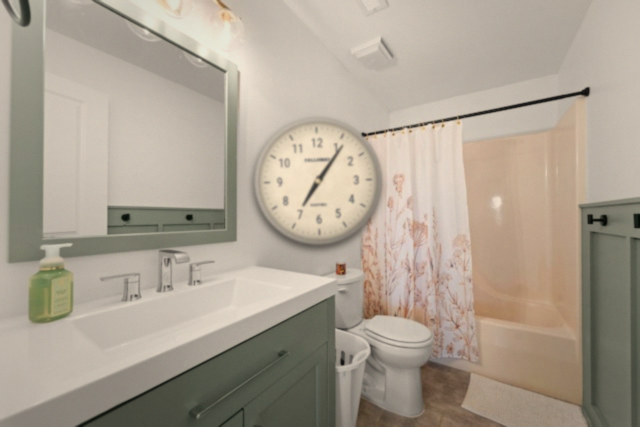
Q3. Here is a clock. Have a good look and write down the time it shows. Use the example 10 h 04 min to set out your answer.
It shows 7 h 06 min
